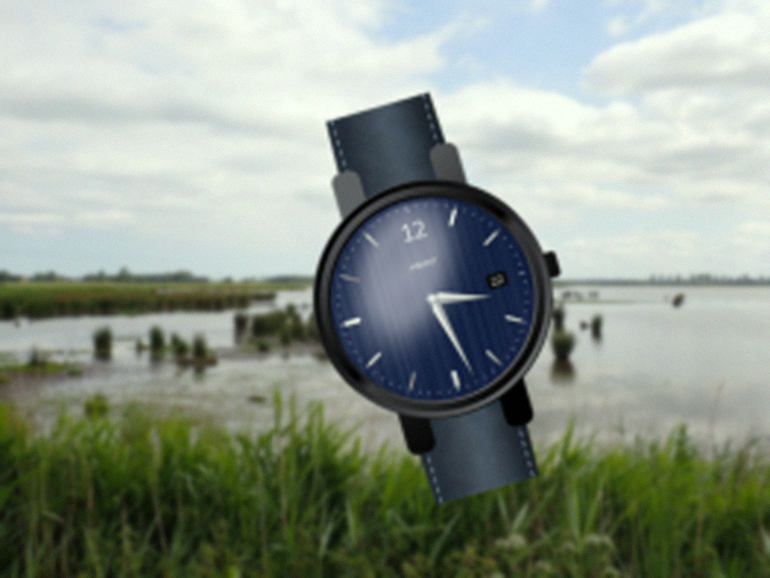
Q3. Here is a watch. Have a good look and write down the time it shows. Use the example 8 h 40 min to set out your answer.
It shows 3 h 28 min
